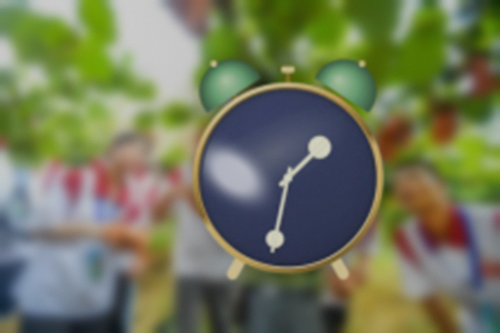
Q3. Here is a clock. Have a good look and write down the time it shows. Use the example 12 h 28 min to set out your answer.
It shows 1 h 32 min
